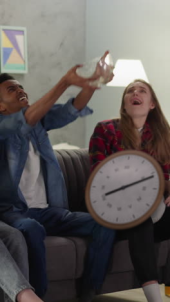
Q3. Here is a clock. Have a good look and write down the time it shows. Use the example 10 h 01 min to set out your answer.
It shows 8 h 11 min
